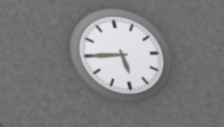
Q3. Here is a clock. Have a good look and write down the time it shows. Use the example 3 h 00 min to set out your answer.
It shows 5 h 45 min
